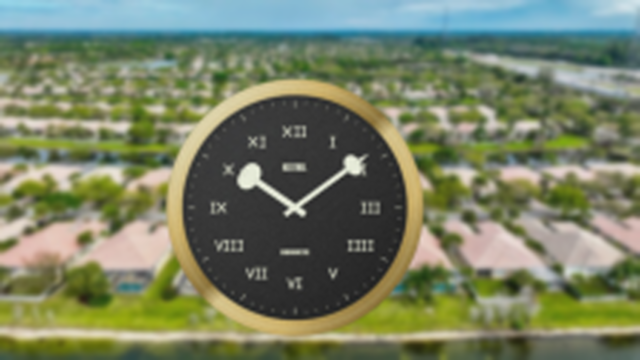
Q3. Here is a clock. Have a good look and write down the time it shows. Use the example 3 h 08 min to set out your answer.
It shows 10 h 09 min
